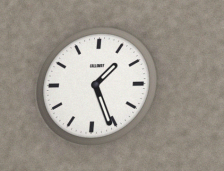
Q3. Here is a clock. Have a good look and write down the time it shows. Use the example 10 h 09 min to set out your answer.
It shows 1 h 26 min
